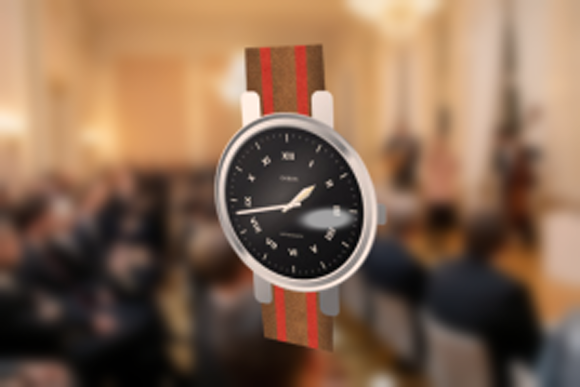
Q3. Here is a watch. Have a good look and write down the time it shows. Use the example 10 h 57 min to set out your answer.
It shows 1 h 43 min
